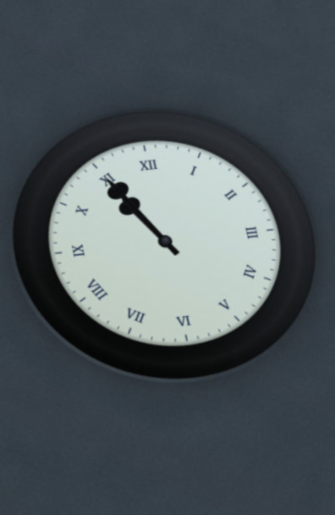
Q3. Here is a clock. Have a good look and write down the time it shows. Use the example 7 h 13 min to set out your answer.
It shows 10 h 55 min
